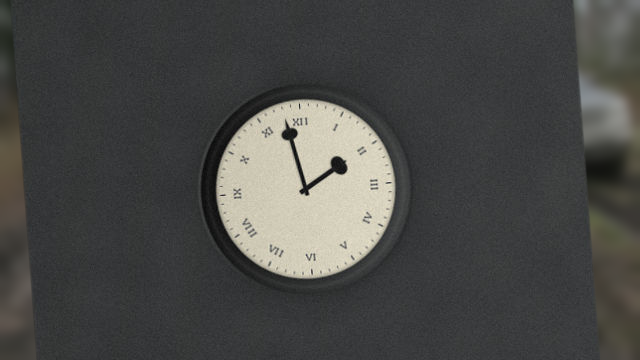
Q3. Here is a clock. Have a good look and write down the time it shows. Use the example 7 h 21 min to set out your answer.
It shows 1 h 58 min
